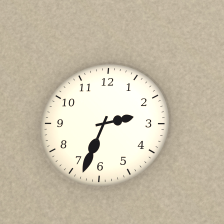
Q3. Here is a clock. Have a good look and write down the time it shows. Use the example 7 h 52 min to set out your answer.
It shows 2 h 33 min
